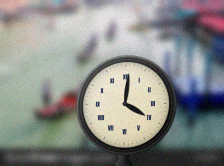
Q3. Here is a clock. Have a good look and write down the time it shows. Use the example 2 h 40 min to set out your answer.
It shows 4 h 01 min
